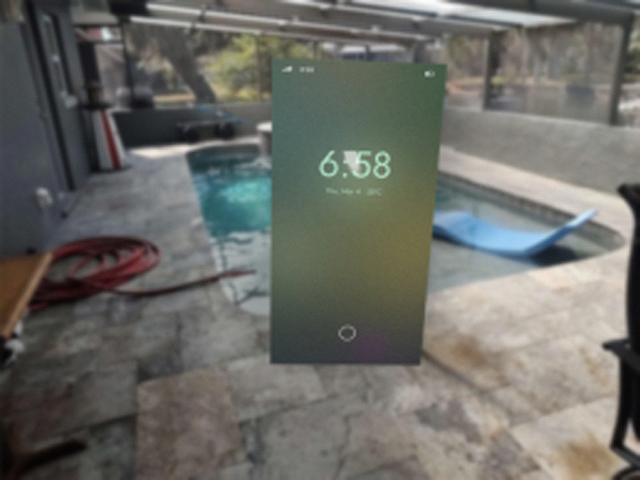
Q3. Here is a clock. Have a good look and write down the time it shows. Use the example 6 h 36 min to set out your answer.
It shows 6 h 58 min
